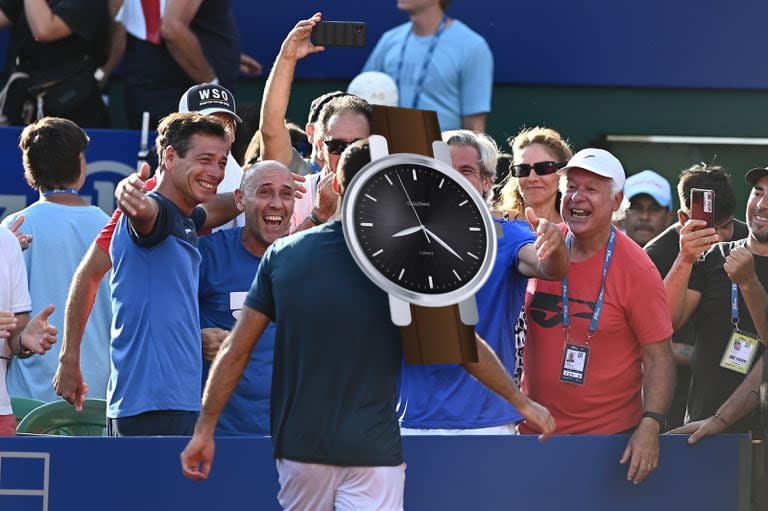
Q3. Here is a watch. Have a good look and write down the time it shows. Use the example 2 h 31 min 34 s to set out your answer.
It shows 8 h 21 min 57 s
